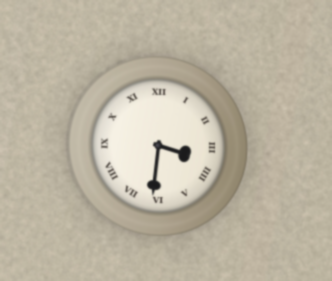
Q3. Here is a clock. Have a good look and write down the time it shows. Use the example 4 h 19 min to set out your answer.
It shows 3 h 31 min
